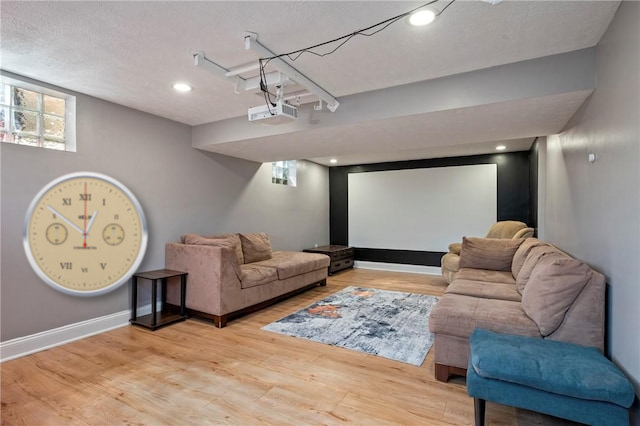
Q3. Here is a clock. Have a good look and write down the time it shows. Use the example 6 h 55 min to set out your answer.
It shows 12 h 51 min
